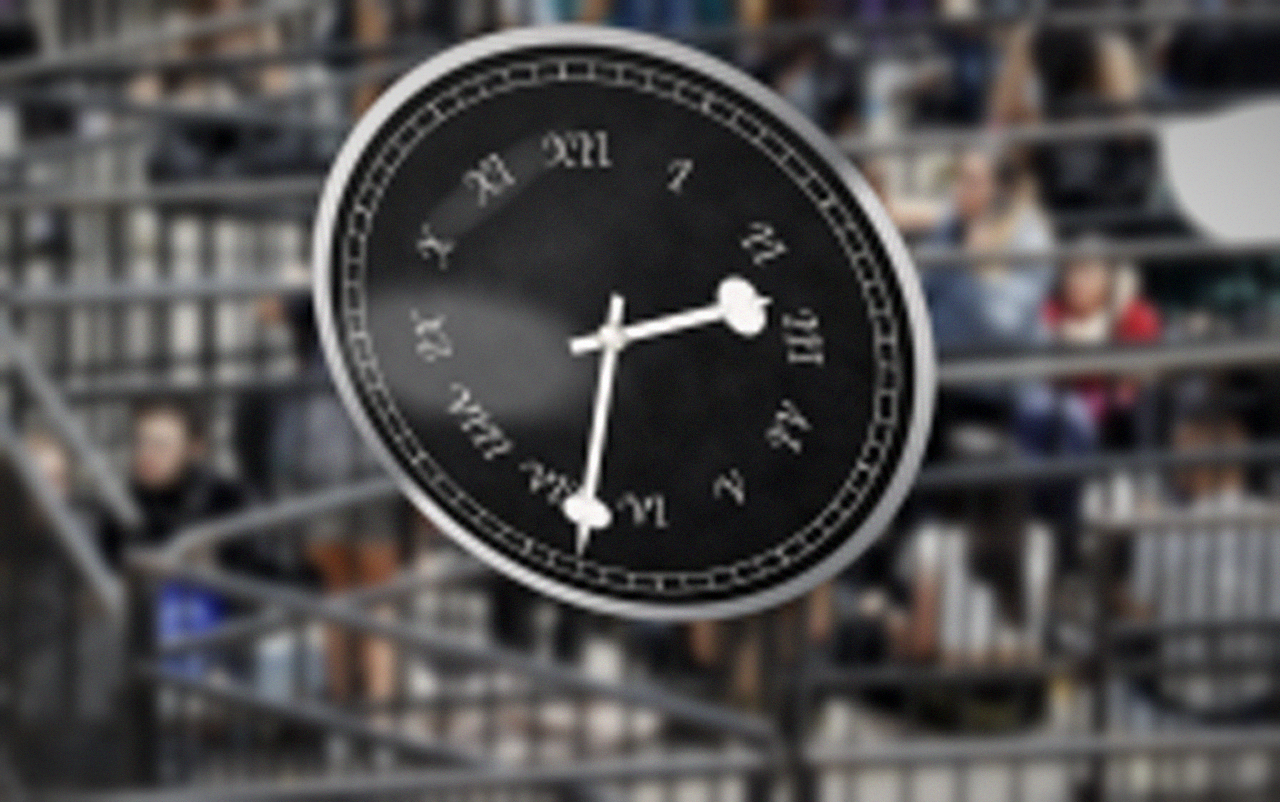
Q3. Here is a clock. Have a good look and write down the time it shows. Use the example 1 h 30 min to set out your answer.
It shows 2 h 33 min
